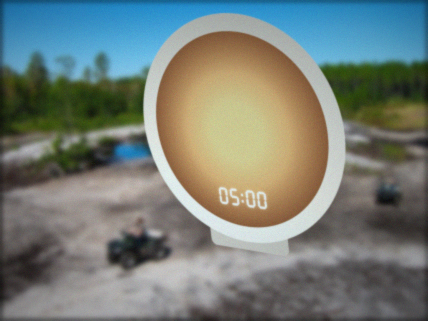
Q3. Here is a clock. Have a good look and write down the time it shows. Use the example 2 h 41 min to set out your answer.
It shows 5 h 00 min
